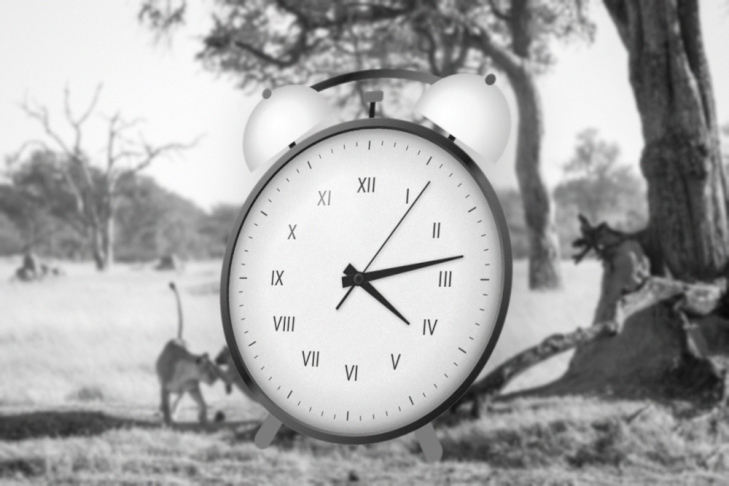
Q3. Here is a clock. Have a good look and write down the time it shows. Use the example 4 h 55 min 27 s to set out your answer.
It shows 4 h 13 min 06 s
